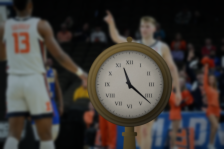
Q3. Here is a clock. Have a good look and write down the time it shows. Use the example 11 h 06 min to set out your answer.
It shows 11 h 22 min
